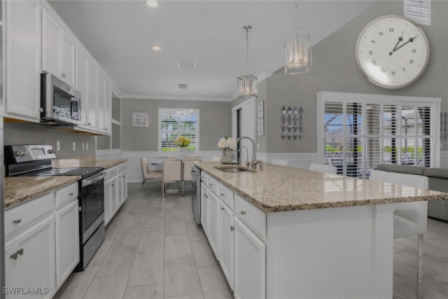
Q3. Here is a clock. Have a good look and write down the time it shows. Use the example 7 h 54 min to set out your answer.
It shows 1 h 10 min
